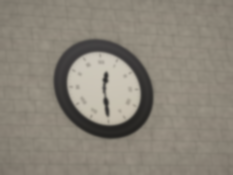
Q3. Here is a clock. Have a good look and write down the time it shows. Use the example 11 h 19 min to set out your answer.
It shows 12 h 30 min
